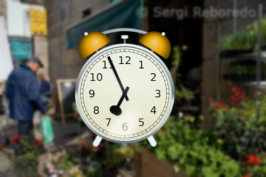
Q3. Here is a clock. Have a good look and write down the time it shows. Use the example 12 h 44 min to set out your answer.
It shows 6 h 56 min
